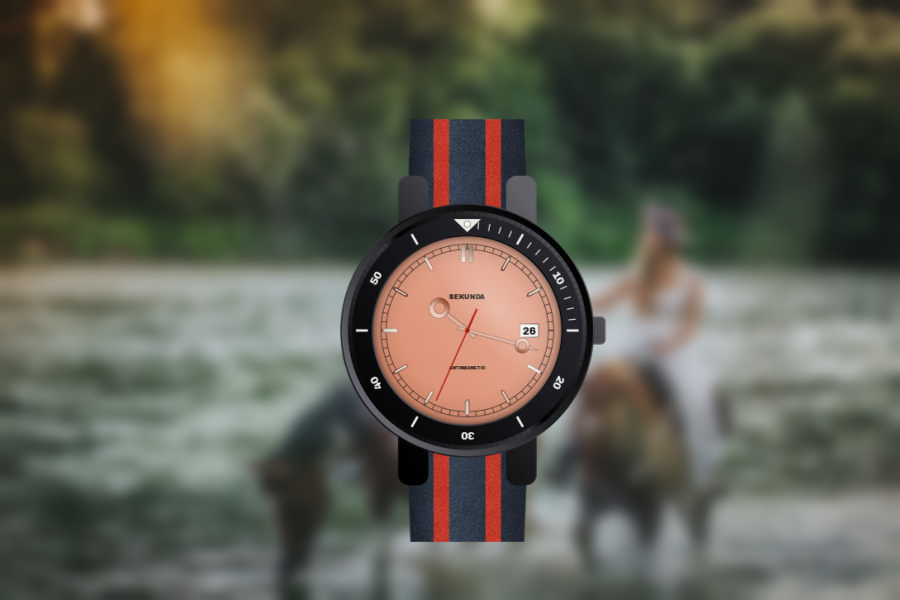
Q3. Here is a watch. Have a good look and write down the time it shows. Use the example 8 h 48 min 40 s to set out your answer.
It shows 10 h 17 min 34 s
